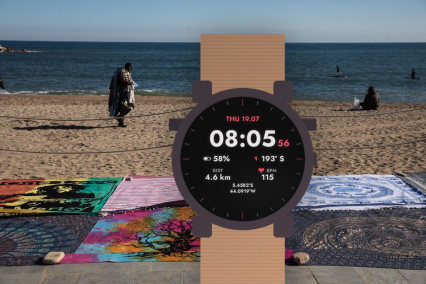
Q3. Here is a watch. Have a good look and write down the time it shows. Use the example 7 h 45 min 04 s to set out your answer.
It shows 8 h 05 min 56 s
